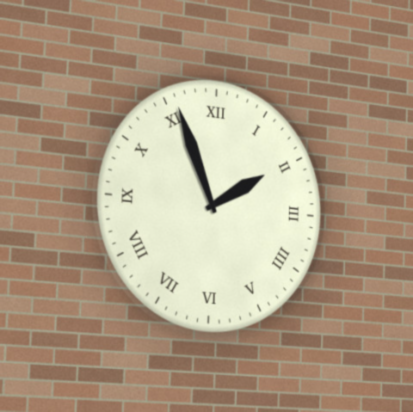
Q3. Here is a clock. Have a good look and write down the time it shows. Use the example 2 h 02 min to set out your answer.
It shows 1 h 56 min
